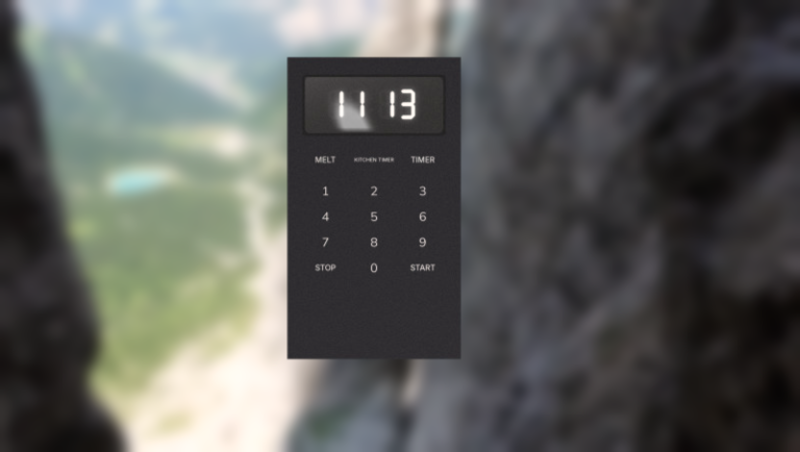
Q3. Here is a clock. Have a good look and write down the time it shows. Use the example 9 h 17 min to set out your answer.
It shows 11 h 13 min
